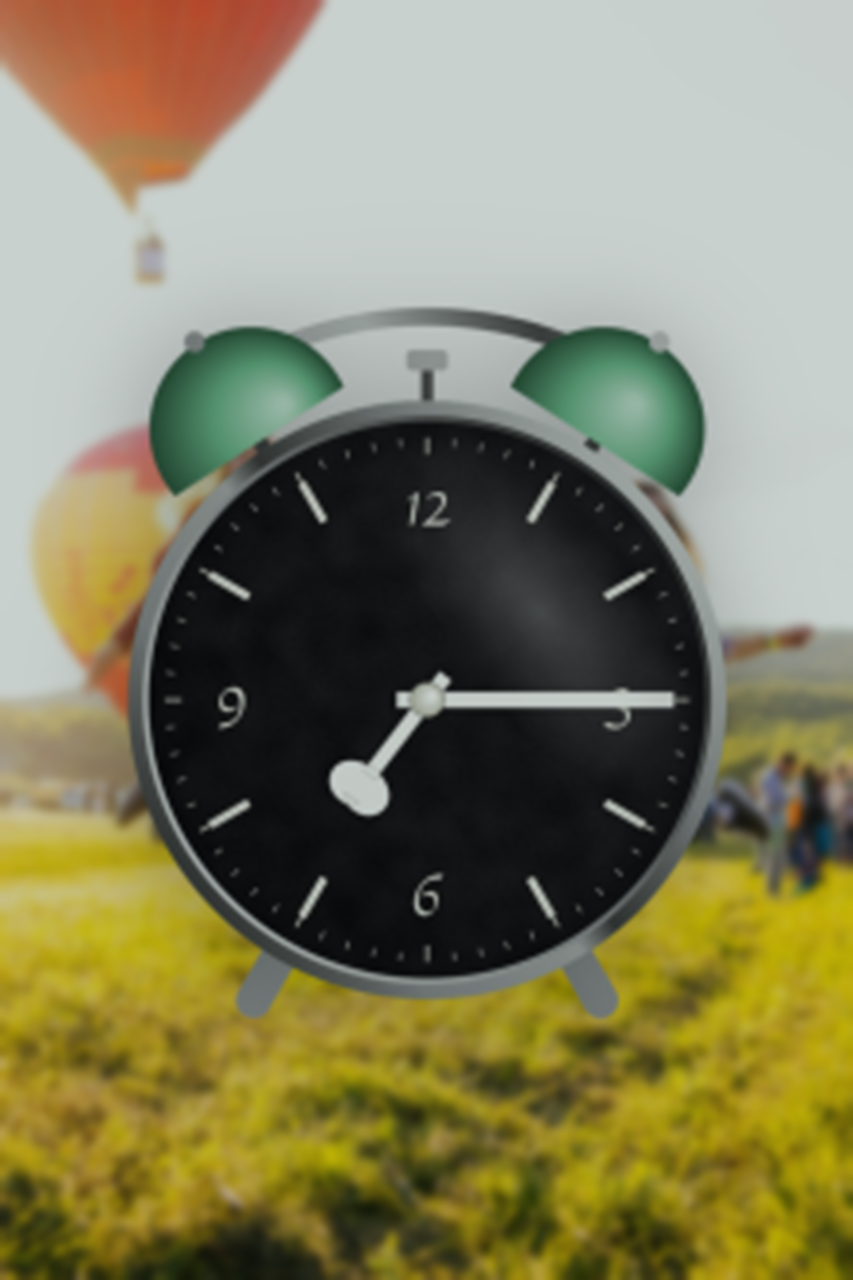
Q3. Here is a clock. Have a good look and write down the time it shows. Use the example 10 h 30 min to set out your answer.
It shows 7 h 15 min
